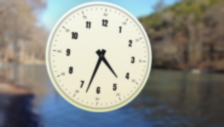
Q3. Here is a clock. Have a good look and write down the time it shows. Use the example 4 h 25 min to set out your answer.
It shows 4 h 33 min
